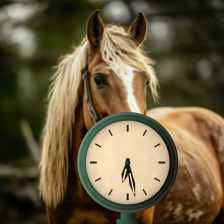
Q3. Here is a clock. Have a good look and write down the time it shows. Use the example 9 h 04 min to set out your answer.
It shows 6 h 28 min
